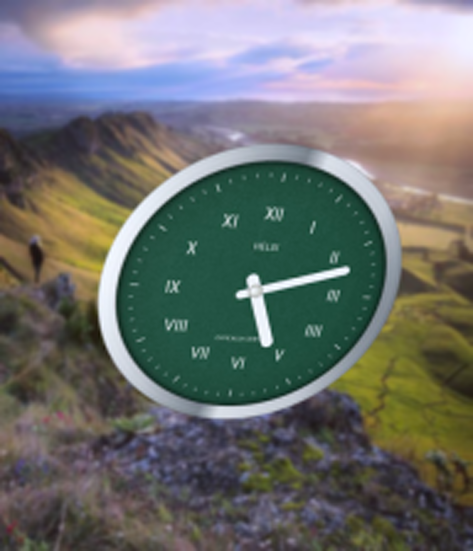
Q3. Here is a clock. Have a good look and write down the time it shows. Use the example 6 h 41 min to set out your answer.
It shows 5 h 12 min
